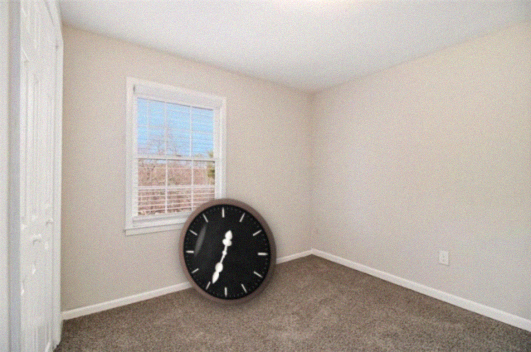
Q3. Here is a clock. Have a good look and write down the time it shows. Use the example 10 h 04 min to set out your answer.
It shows 12 h 34 min
